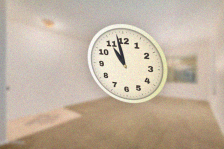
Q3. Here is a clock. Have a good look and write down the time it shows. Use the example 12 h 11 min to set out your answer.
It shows 10 h 58 min
